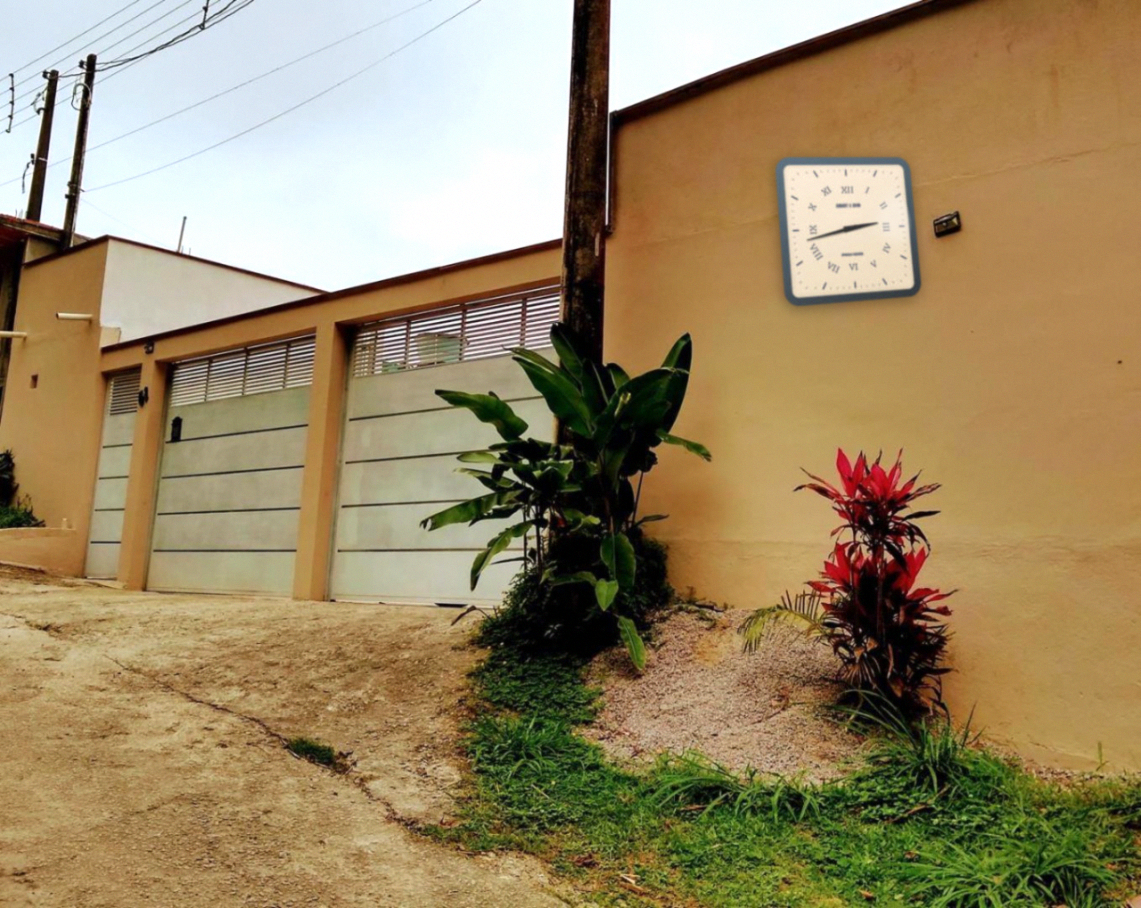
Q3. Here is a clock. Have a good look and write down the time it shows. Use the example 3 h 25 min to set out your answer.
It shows 2 h 43 min
